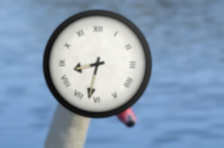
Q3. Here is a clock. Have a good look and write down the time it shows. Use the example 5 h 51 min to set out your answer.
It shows 8 h 32 min
